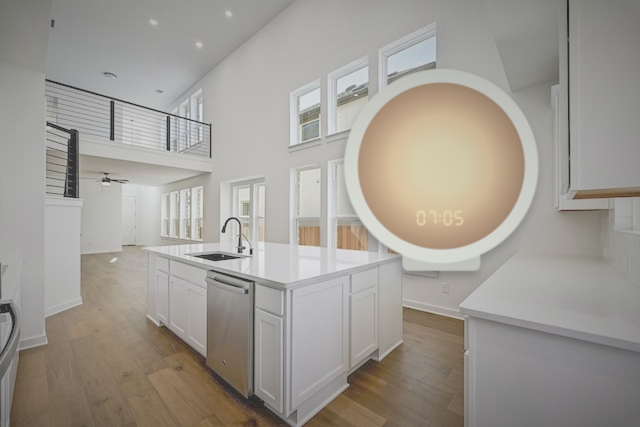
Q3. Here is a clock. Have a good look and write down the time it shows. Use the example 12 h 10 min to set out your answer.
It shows 7 h 05 min
